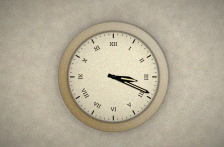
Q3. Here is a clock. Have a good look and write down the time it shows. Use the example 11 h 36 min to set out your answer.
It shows 3 h 19 min
